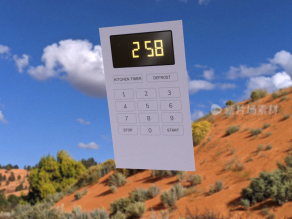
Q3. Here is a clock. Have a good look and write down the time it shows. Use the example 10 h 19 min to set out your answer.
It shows 2 h 58 min
